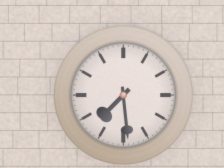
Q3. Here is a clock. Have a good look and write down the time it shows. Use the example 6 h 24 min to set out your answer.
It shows 7 h 29 min
